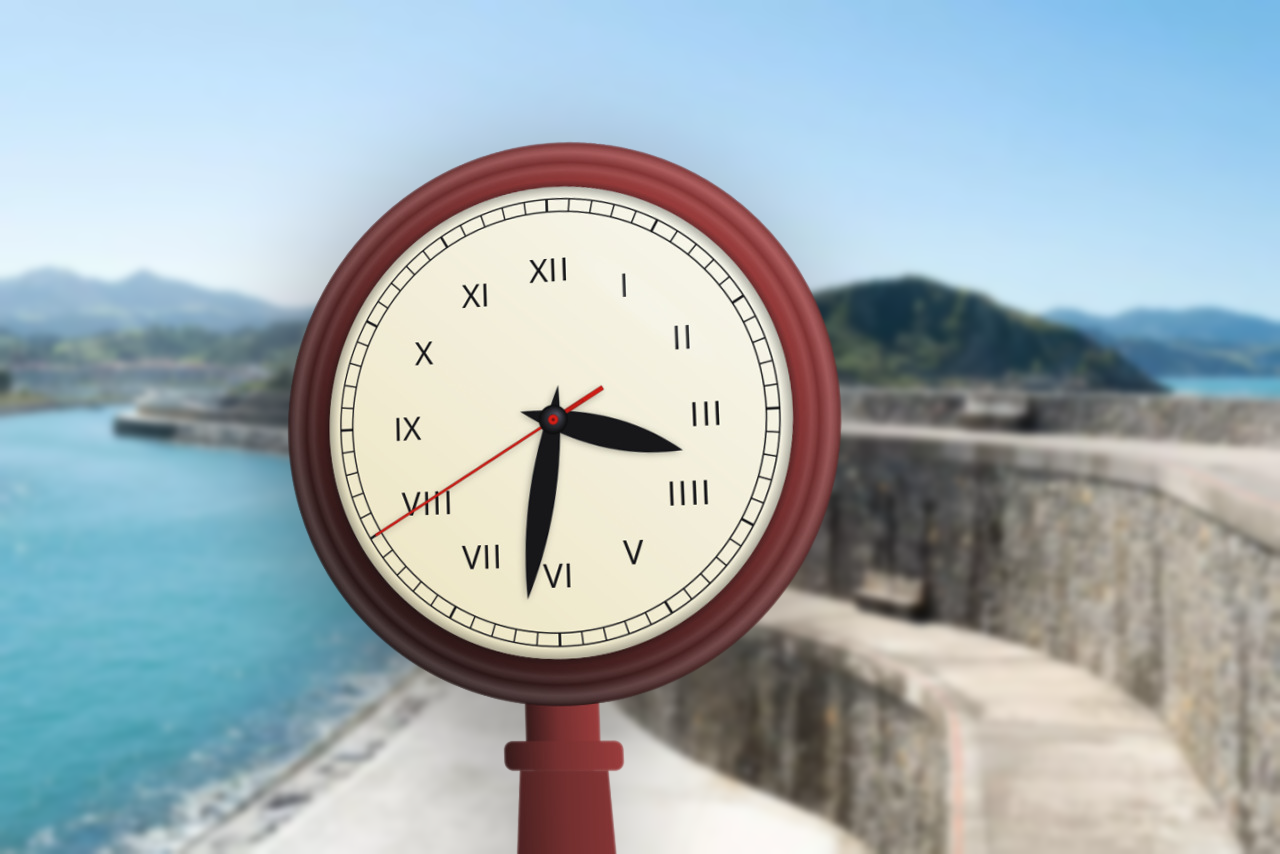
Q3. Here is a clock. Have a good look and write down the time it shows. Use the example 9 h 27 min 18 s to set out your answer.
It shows 3 h 31 min 40 s
